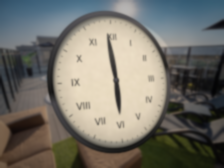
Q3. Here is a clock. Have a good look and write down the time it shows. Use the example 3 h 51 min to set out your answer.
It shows 5 h 59 min
